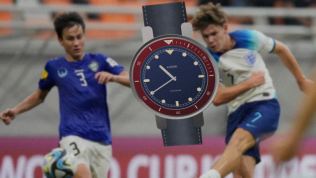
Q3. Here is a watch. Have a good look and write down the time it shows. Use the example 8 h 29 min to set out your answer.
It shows 10 h 40 min
